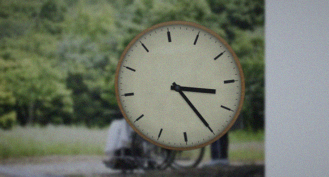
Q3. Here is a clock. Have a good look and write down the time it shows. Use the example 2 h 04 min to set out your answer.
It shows 3 h 25 min
